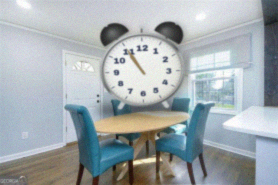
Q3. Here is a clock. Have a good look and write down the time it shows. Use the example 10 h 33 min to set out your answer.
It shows 10 h 55 min
